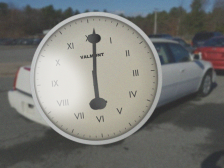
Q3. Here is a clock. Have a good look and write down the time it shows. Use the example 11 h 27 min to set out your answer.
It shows 6 h 01 min
